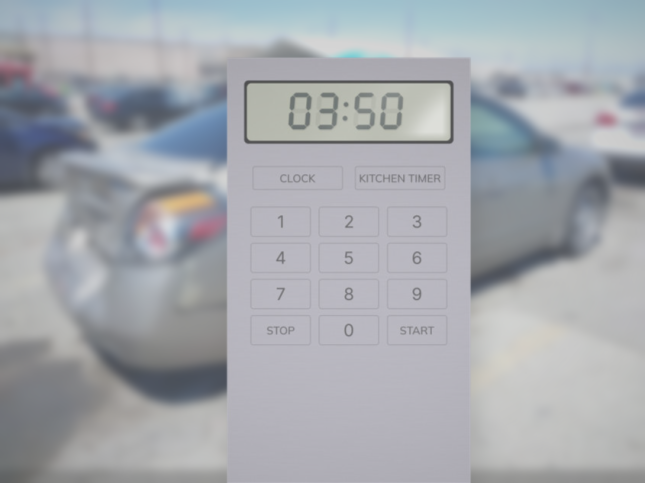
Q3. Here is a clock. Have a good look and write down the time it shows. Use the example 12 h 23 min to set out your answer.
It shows 3 h 50 min
